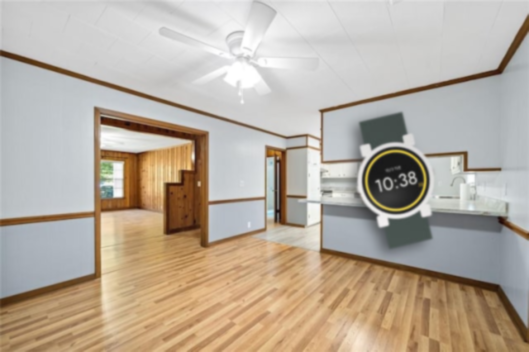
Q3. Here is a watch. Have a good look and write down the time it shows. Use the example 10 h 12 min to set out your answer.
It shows 10 h 38 min
